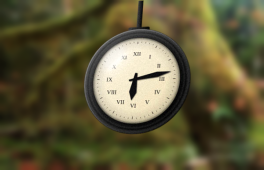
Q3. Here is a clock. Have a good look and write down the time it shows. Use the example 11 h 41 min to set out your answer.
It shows 6 h 13 min
